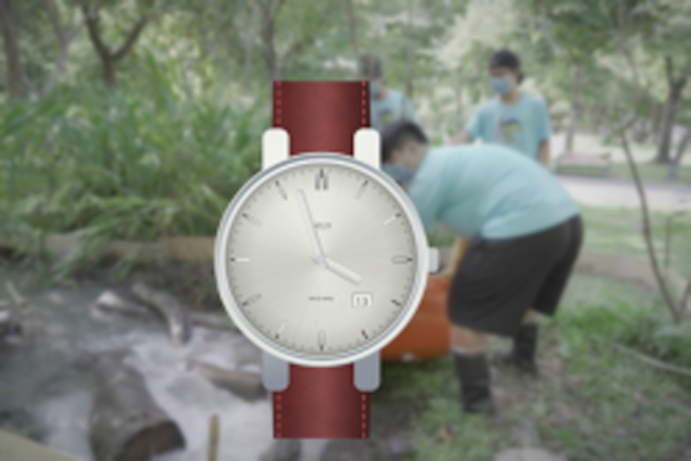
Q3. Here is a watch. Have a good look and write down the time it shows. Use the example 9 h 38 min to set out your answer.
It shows 3 h 57 min
